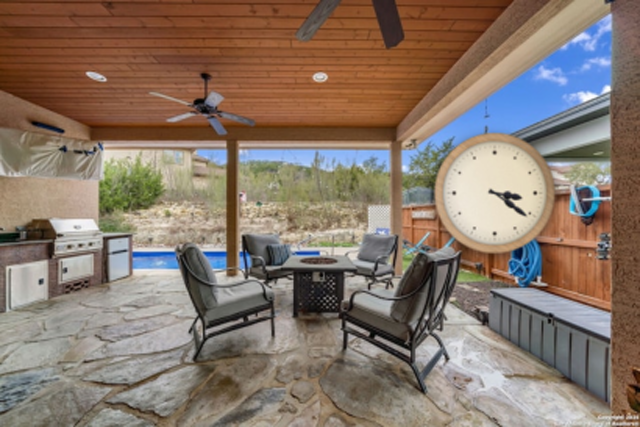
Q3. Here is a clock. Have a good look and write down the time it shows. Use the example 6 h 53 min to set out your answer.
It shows 3 h 21 min
